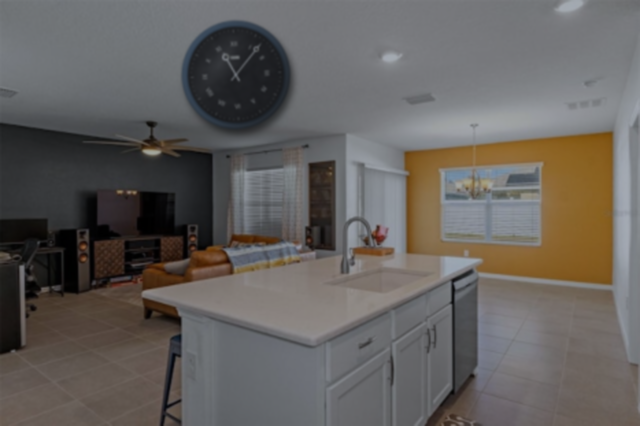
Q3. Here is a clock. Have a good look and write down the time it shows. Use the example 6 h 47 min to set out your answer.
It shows 11 h 07 min
